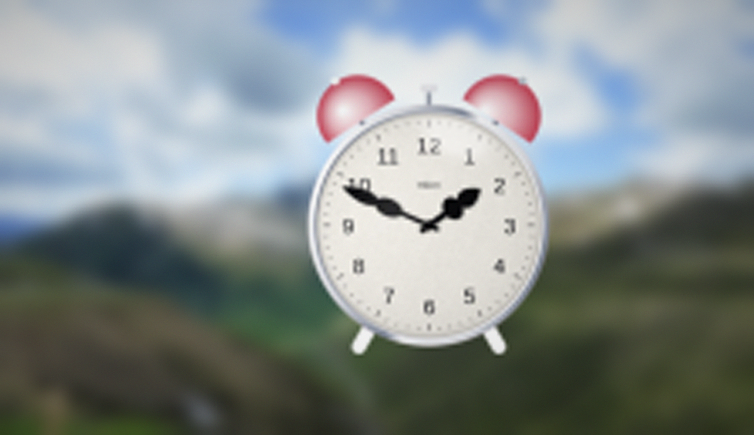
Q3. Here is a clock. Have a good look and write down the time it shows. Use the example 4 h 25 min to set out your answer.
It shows 1 h 49 min
